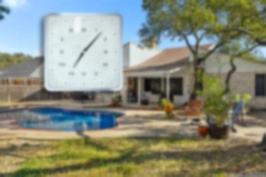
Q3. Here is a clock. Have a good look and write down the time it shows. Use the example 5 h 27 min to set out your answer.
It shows 7 h 07 min
